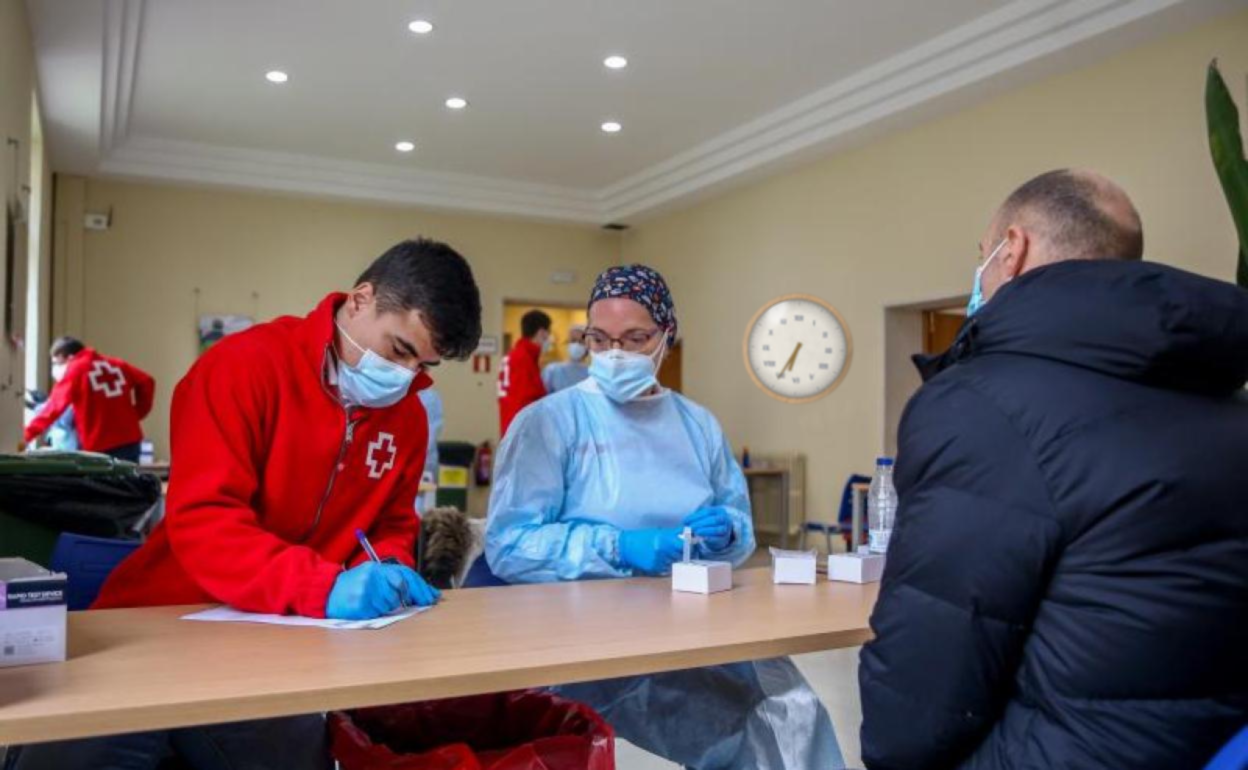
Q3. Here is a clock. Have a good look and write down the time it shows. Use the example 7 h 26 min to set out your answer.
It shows 6 h 35 min
